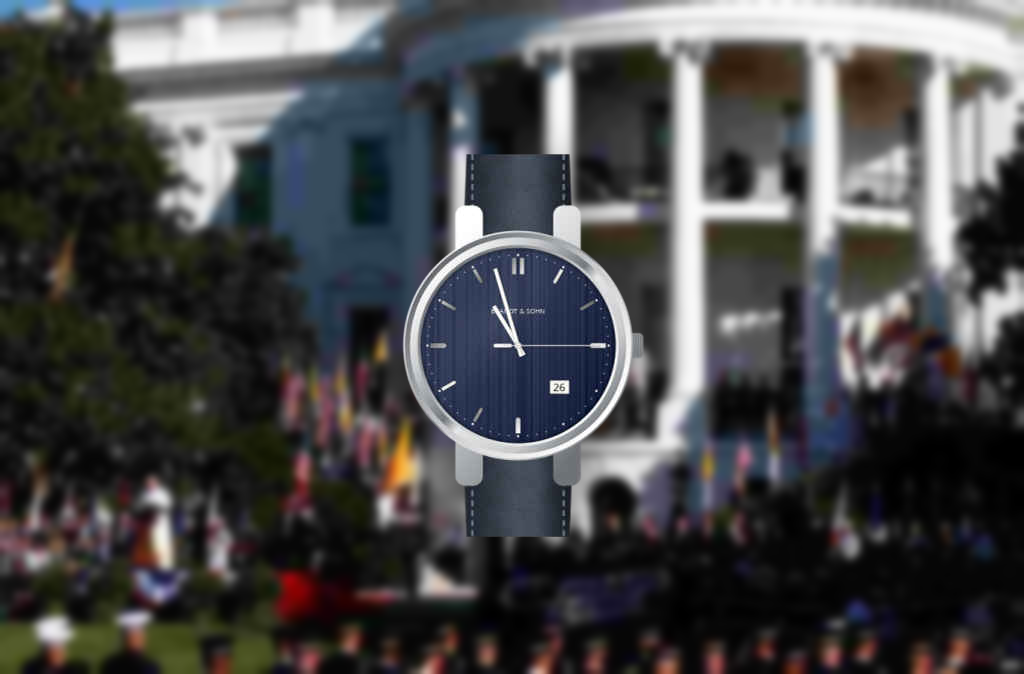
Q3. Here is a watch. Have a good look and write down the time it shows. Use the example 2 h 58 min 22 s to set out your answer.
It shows 10 h 57 min 15 s
